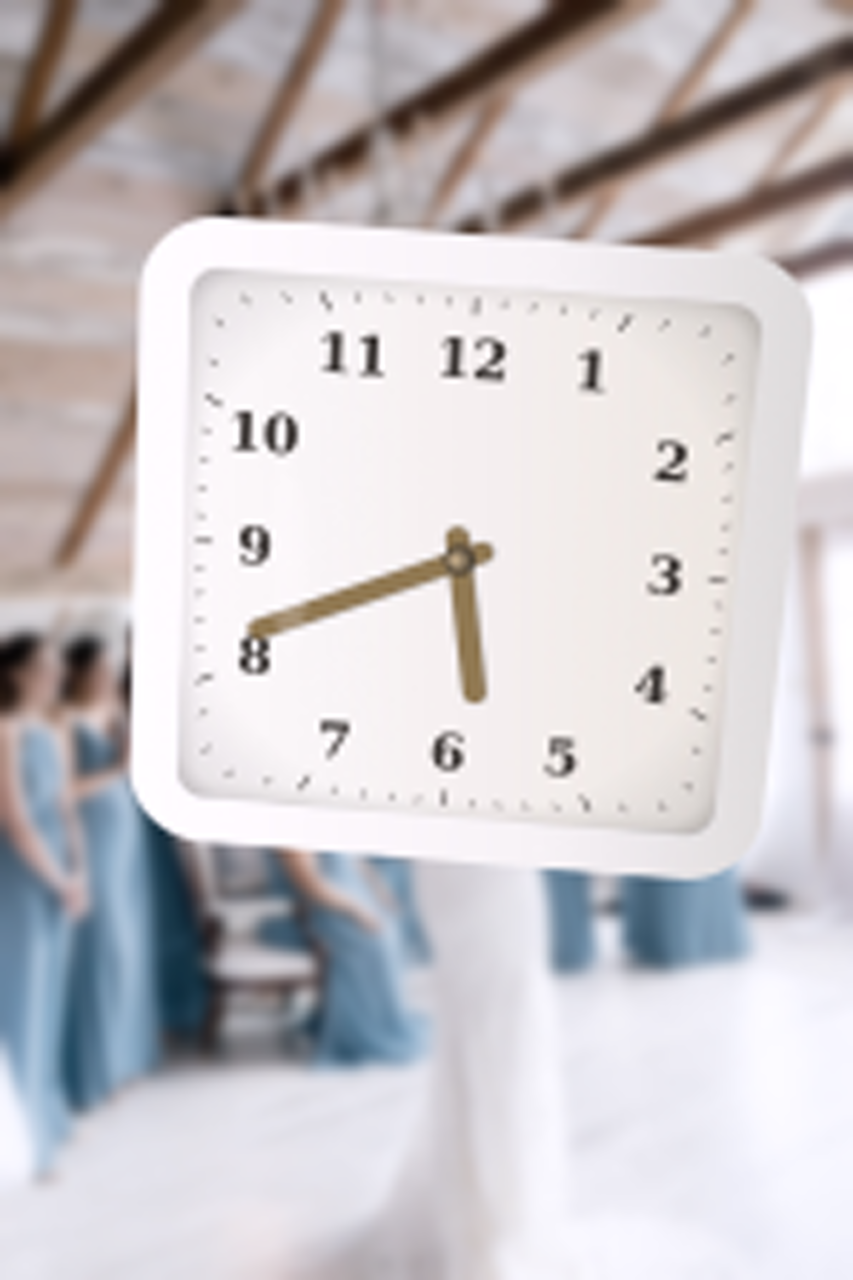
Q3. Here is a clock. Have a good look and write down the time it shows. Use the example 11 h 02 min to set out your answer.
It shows 5 h 41 min
